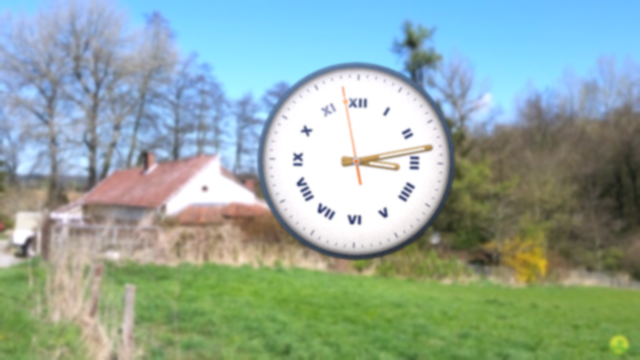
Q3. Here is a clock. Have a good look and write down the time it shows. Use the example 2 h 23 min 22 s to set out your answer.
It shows 3 h 12 min 58 s
